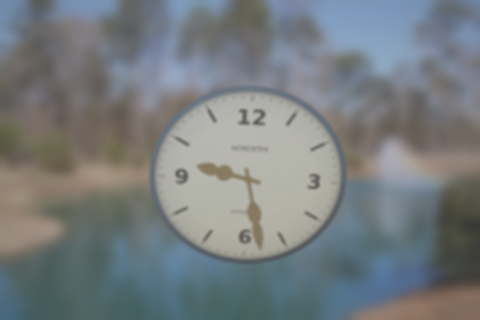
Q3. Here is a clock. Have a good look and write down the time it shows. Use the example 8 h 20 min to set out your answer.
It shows 9 h 28 min
